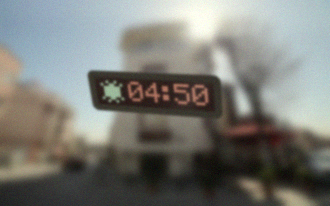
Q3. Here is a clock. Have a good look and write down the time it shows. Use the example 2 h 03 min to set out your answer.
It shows 4 h 50 min
